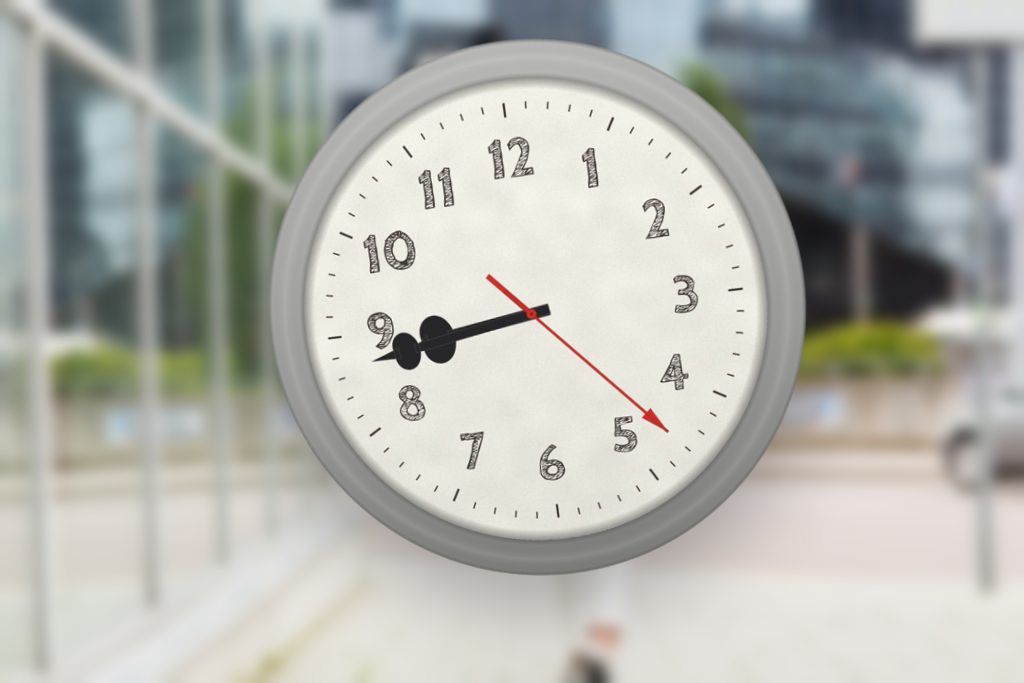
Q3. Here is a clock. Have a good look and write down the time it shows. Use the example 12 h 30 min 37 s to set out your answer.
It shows 8 h 43 min 23 s
